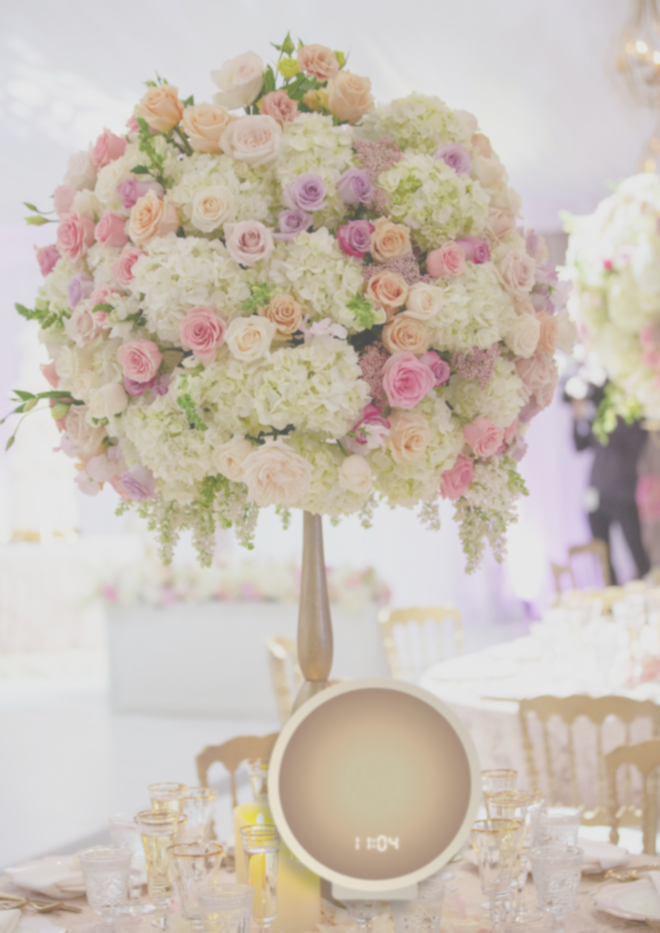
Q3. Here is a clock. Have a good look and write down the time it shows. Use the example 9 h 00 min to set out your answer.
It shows 11 h 04 min
